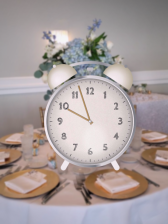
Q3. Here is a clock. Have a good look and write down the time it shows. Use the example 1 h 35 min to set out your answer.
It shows 9 h 57 min
